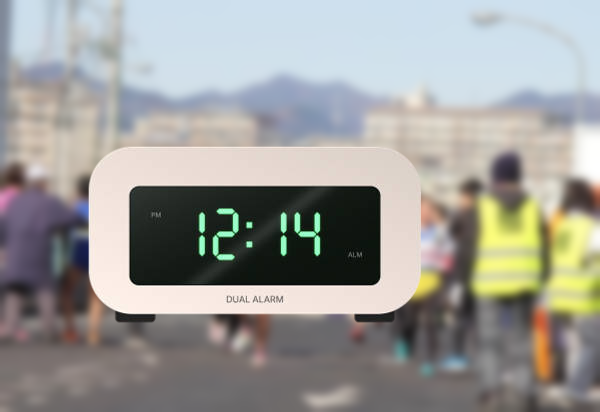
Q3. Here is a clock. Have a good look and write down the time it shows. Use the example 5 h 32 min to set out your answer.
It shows 12 h 14 min
